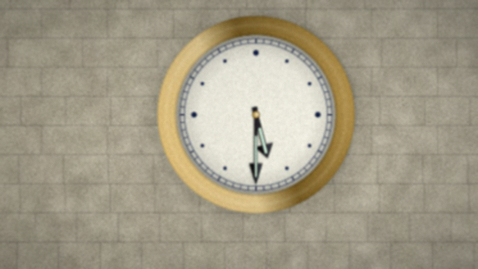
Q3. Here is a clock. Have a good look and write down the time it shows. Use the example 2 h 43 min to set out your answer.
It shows 5 h 30 min
